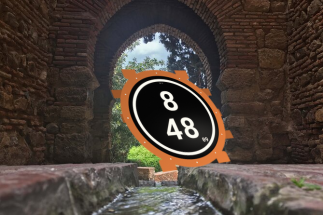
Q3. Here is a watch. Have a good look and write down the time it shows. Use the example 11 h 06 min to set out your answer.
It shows 8 h 48 min
